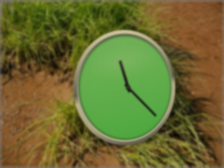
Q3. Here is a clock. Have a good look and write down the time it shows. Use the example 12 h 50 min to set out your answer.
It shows 11 h 22 min
